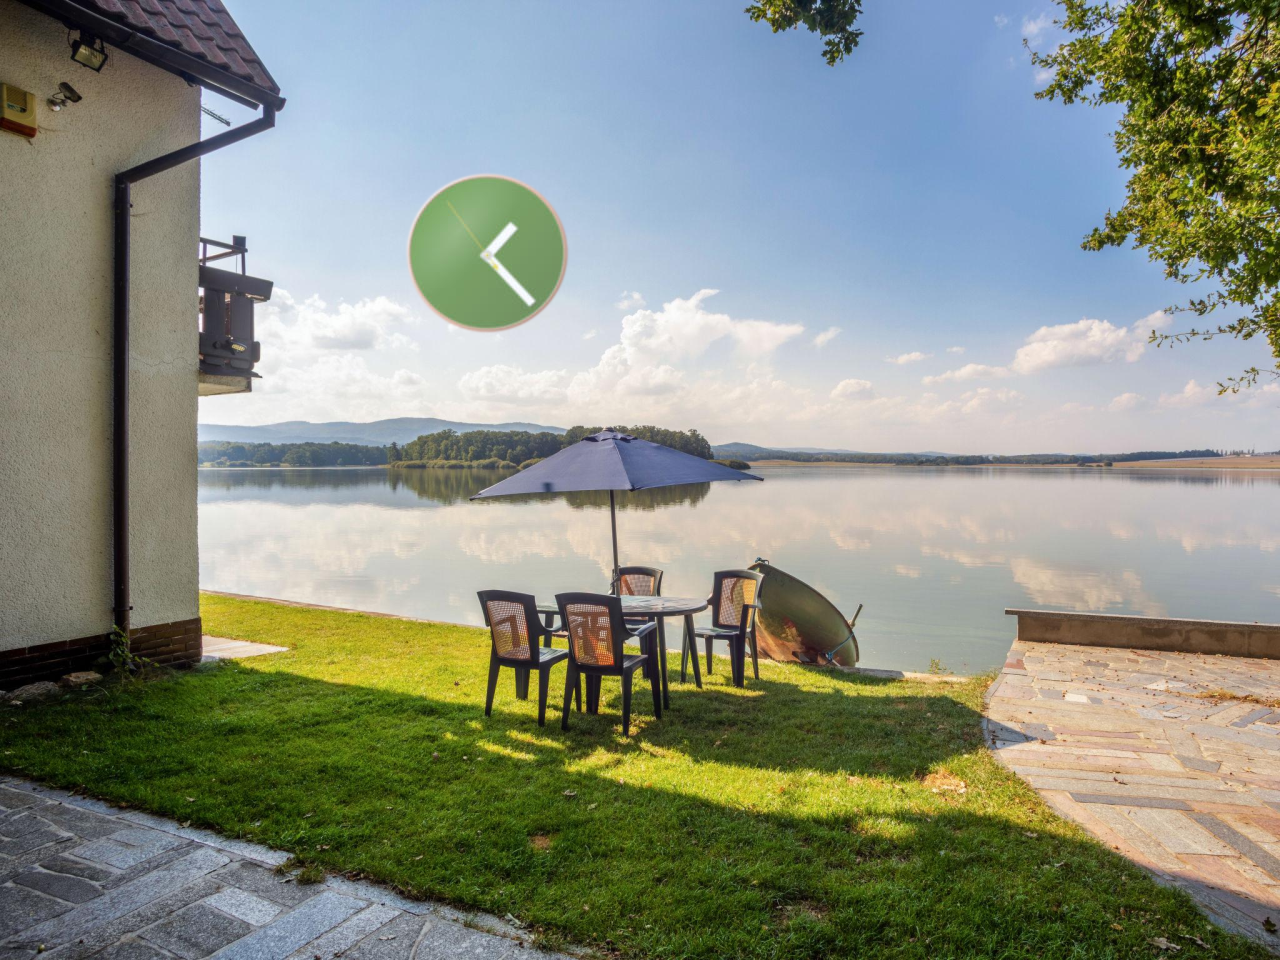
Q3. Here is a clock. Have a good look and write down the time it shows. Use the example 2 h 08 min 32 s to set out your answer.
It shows 1 h 22 min 54 s
